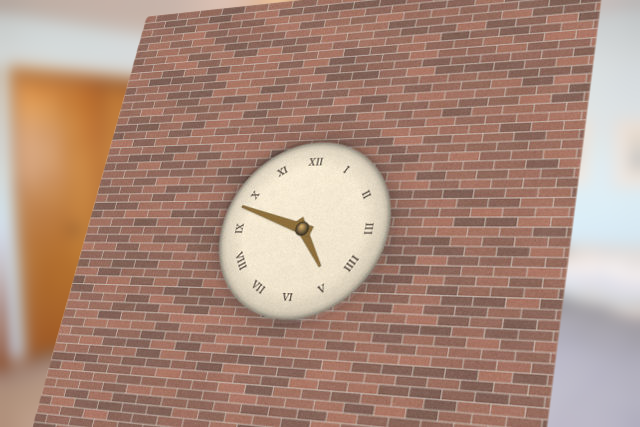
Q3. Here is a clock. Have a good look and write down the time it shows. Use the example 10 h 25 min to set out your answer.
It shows 4 h 48 min
